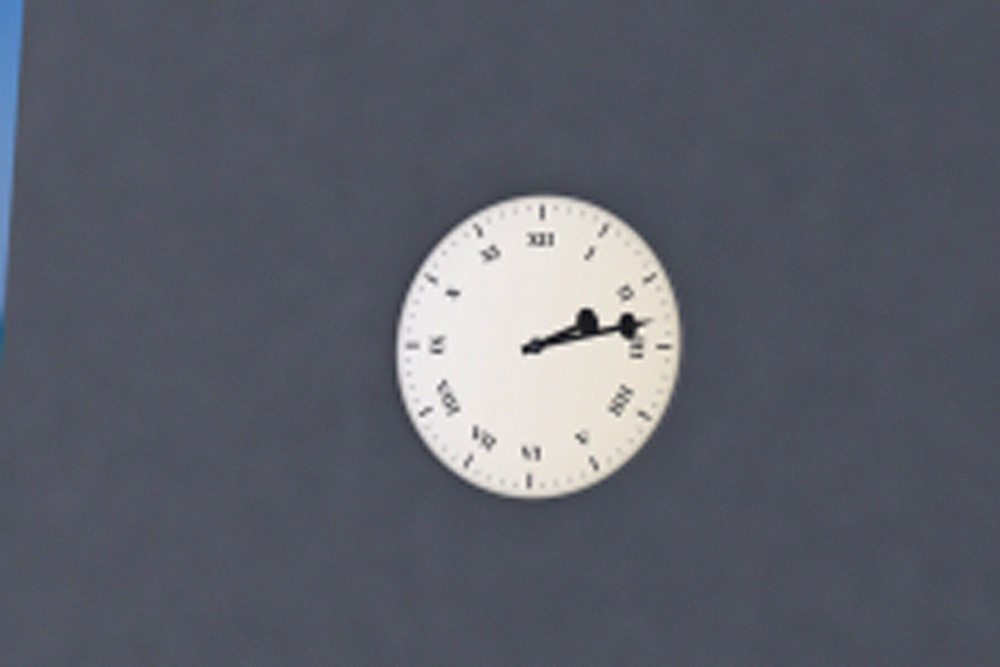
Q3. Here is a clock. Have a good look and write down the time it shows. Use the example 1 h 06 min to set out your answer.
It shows 2 h 13 min
